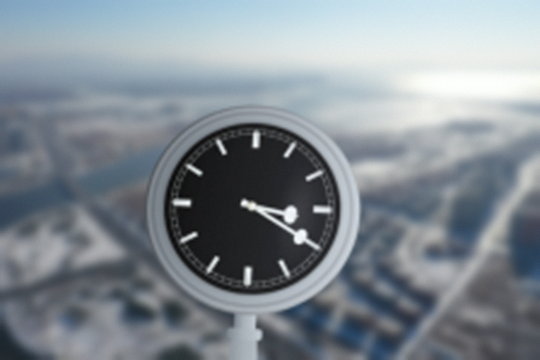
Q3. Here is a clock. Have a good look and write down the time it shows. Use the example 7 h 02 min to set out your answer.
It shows 3 h 20 min
